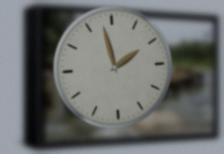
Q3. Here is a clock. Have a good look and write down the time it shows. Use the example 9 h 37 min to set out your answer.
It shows 1 h 58 min
